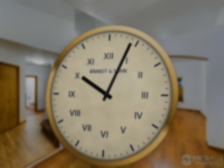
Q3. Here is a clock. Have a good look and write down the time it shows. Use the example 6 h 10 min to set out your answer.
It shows 10 h 04 min
